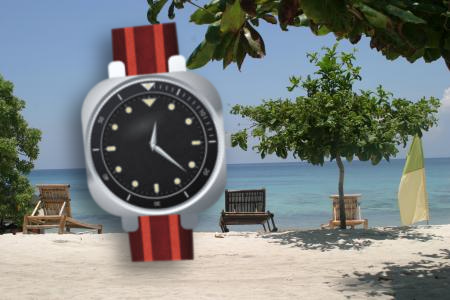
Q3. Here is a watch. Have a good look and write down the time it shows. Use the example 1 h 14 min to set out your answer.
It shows 12 h 22 min
